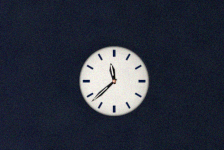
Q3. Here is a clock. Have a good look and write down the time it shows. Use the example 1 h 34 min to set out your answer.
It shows 11 h 38 min
